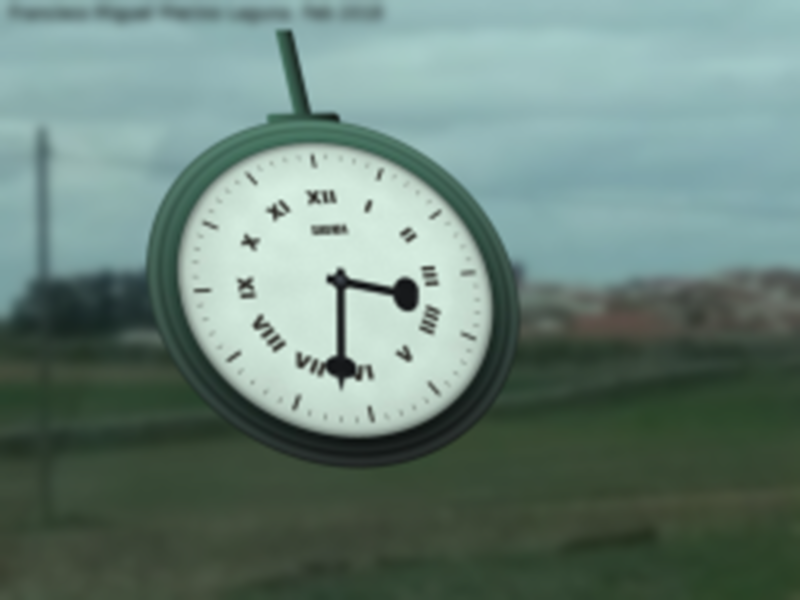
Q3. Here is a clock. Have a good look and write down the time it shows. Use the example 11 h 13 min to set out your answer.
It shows 3 h 32 min
